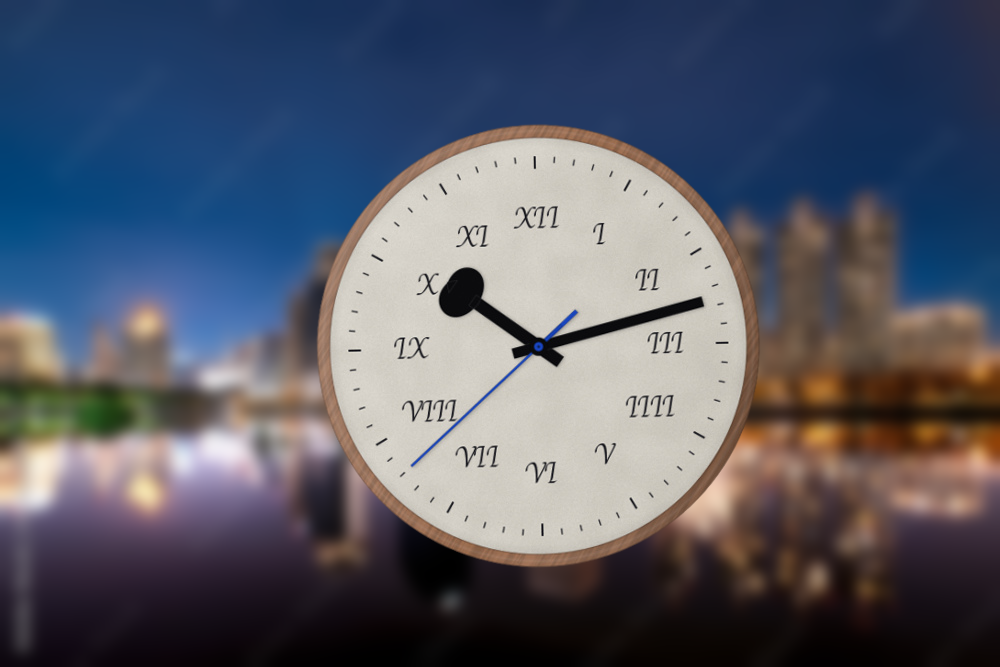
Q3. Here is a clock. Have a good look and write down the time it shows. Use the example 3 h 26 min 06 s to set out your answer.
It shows 10 h 12 min 38 s
